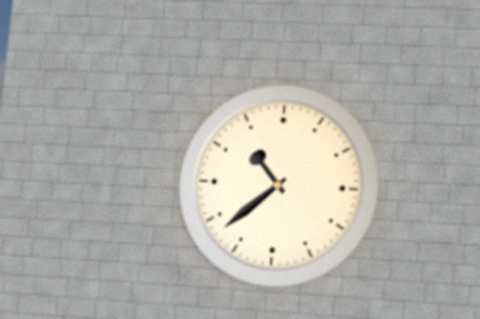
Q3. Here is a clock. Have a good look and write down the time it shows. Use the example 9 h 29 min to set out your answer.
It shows 10 h 38 min
